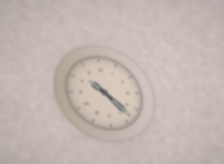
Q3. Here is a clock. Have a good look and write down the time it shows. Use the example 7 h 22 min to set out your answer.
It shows 10 h 23 min
